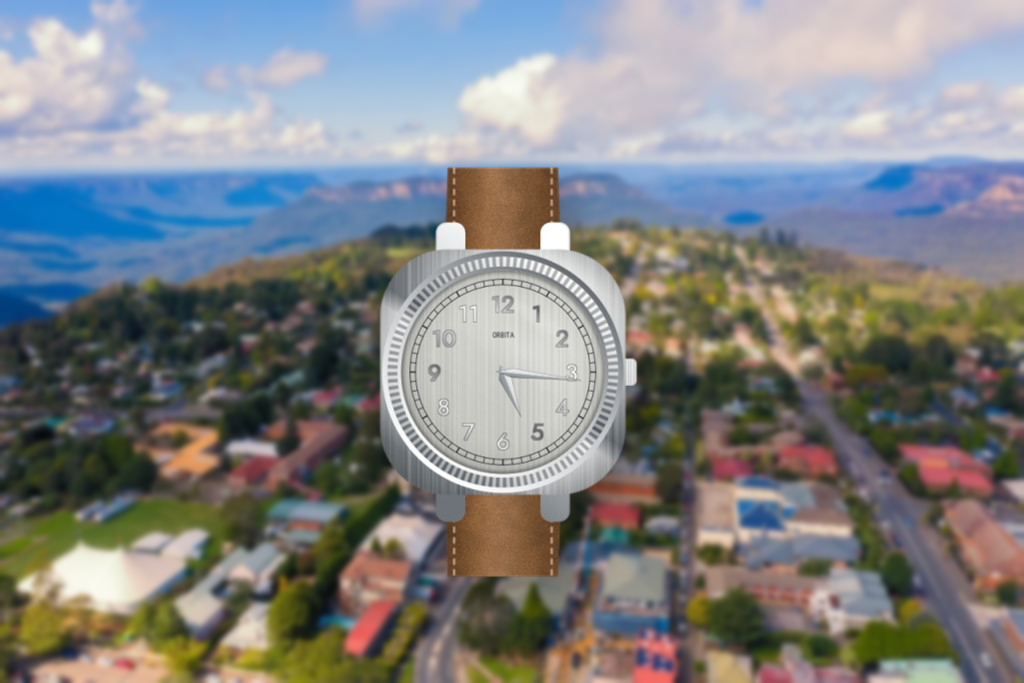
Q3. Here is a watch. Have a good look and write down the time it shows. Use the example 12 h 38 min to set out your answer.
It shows 5 h 16 min
